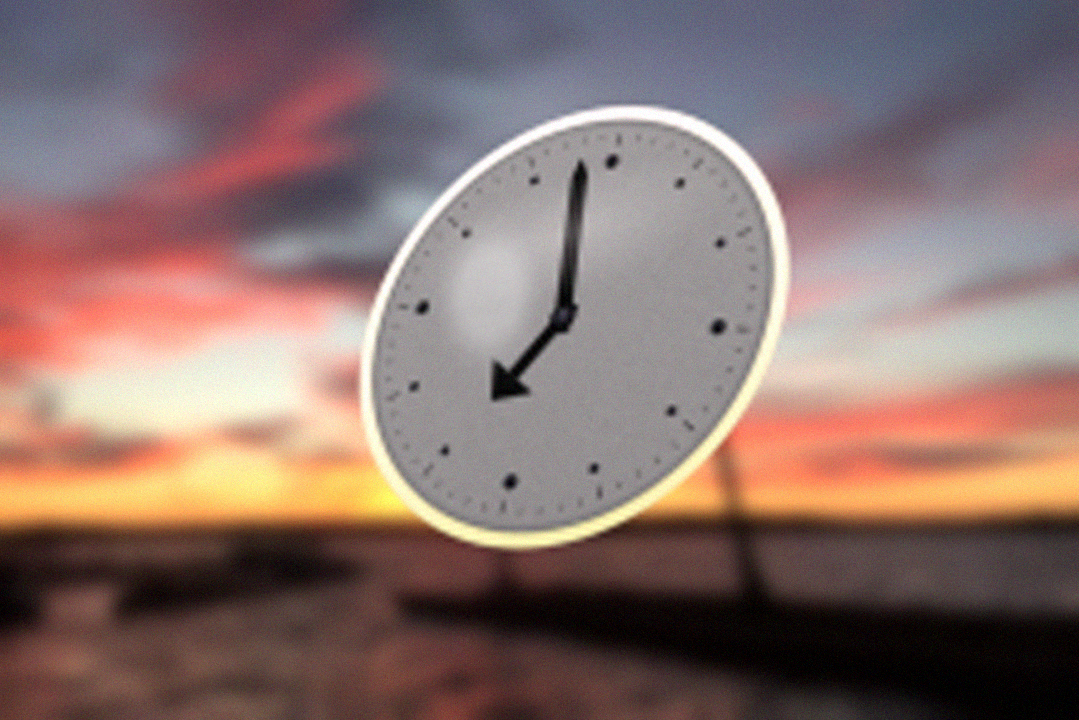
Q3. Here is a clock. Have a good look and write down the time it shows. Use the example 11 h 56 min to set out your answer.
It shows 6 h 58 min
